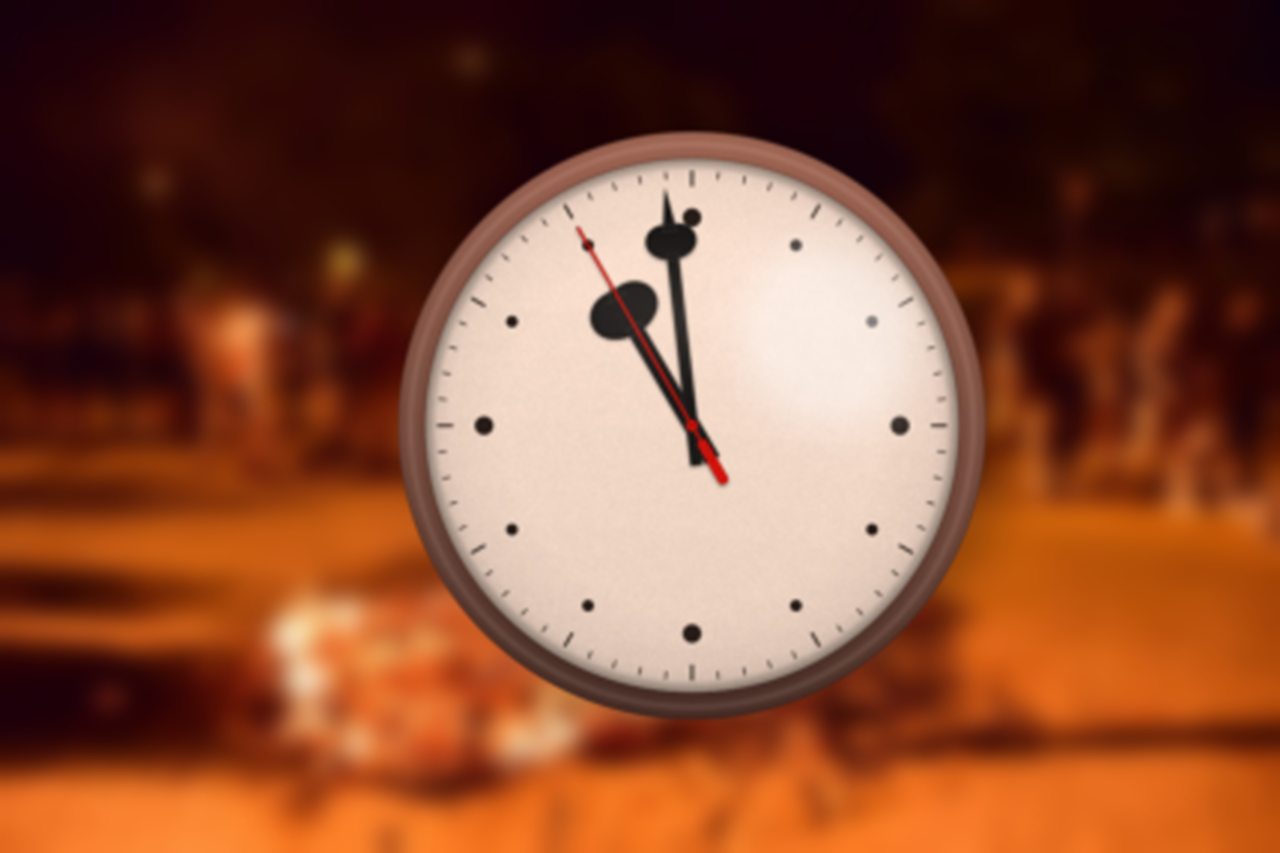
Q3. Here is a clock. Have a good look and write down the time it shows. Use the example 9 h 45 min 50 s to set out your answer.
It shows 10 h 58 min 55 s
